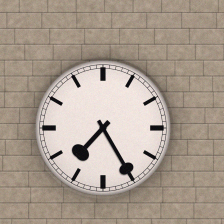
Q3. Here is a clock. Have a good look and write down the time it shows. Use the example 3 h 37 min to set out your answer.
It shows 7 h 25 min
